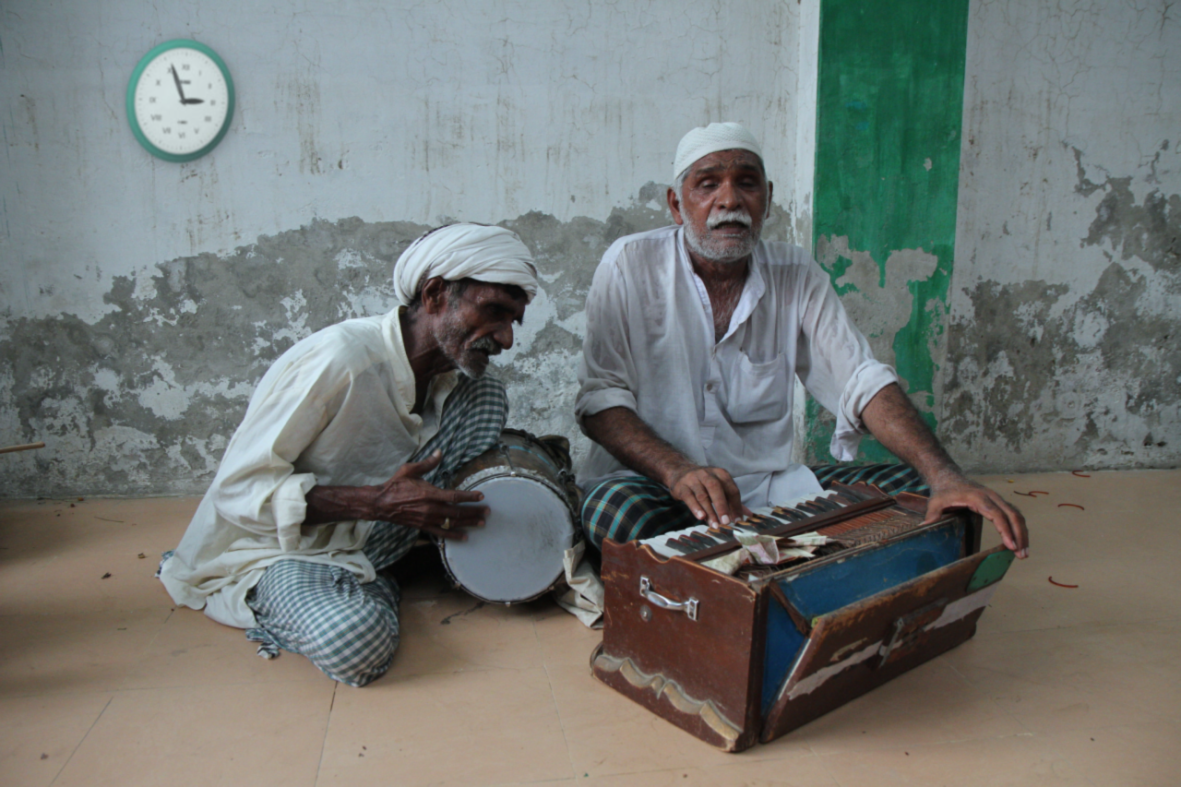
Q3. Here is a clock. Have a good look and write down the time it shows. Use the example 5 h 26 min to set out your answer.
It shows 2 h 56 min
